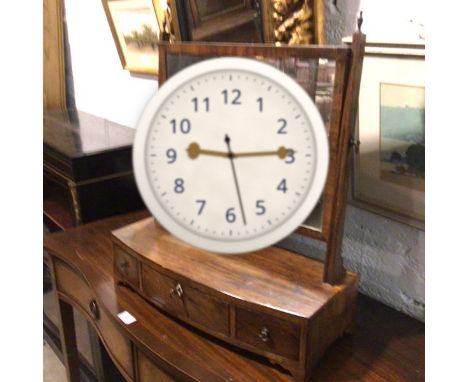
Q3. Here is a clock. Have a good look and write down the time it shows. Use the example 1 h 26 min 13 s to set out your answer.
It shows 9 h 14 min 28 s
